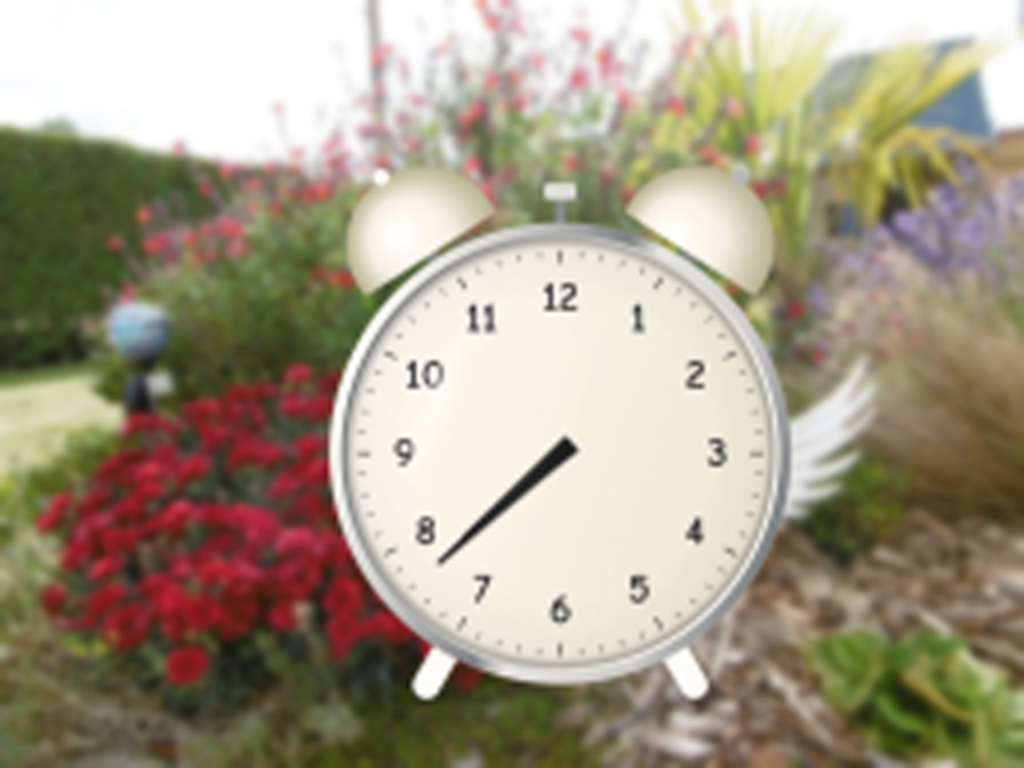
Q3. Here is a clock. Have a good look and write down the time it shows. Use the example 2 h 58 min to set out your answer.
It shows 7 h 38 min
